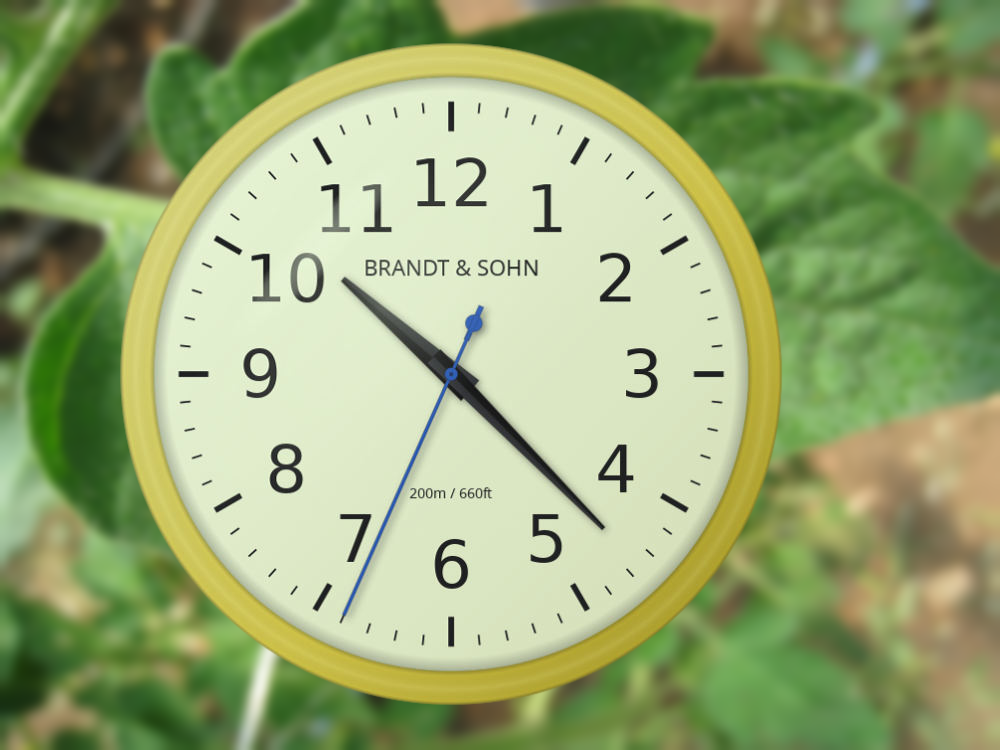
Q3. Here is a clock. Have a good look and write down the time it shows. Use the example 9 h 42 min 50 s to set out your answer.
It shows 10 h 22 min 34 s
